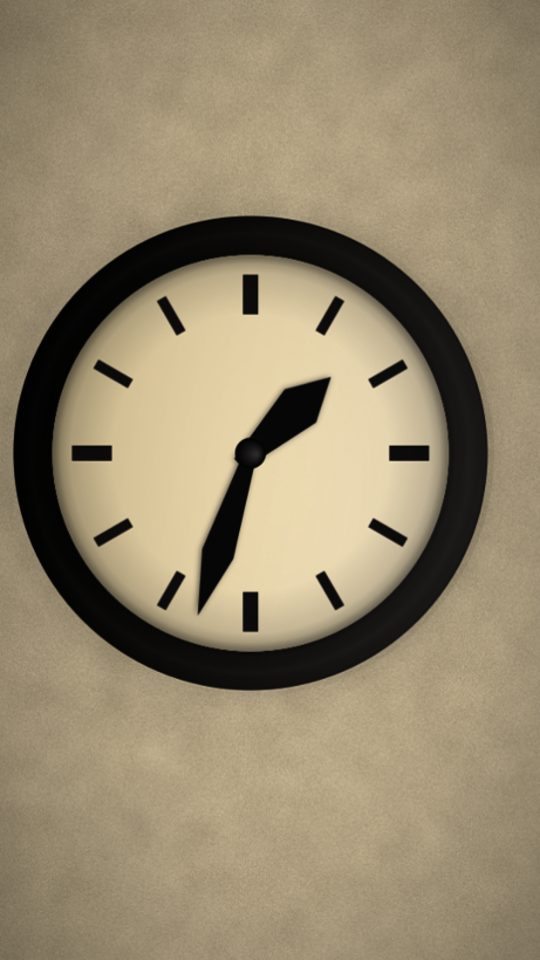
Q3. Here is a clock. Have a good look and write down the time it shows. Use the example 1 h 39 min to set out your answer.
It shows 1 h 33 min
